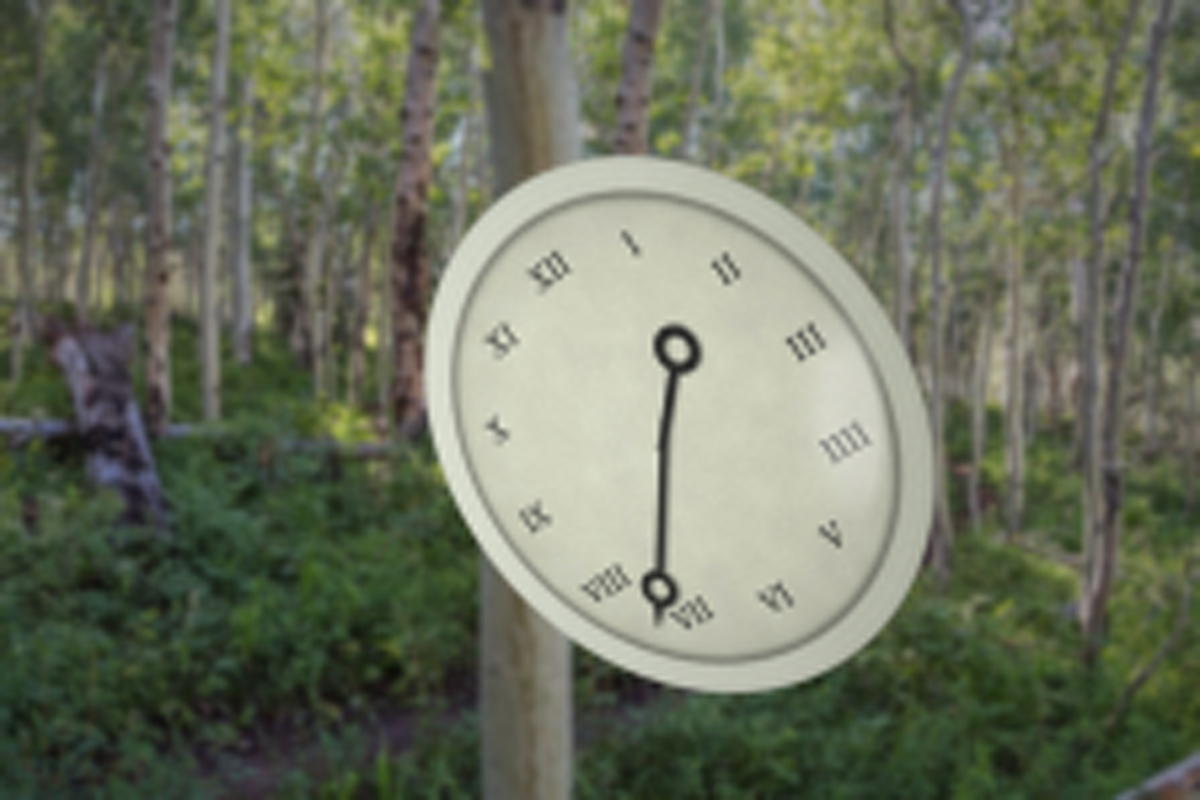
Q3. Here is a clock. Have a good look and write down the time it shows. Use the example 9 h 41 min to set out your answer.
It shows 1 h 37 min
